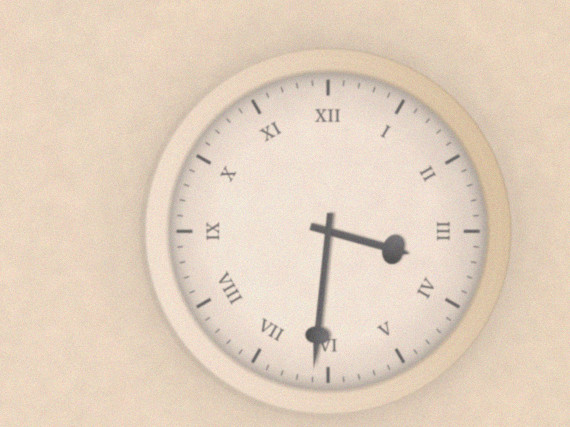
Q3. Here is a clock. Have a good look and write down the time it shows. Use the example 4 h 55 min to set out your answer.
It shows 3 h 31 min
